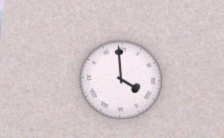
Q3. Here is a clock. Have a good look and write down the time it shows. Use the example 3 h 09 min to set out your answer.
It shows 3 h 59 min
